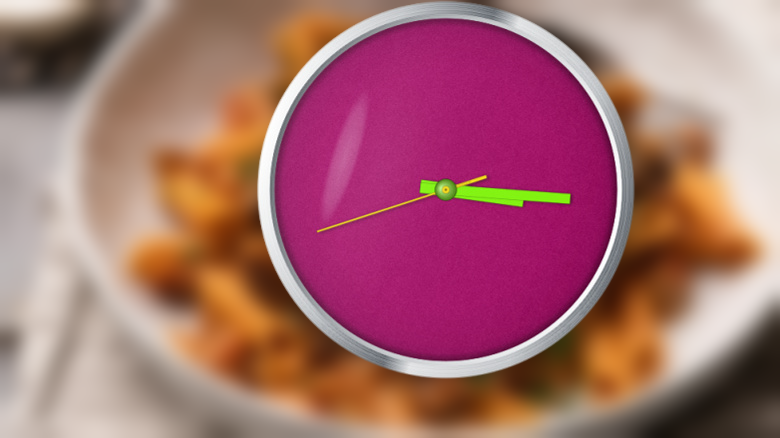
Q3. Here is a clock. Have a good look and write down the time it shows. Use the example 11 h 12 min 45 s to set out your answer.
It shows 3 h 15 min 42 s
